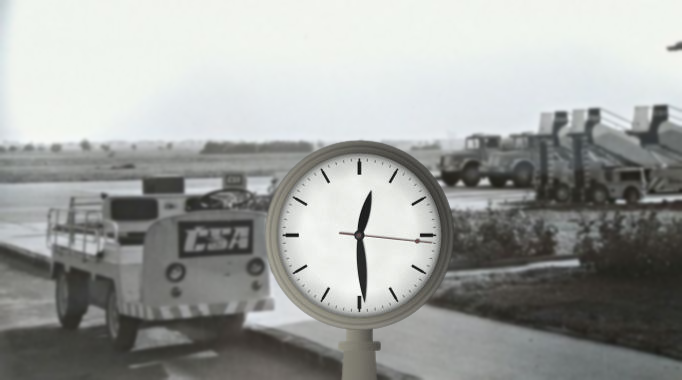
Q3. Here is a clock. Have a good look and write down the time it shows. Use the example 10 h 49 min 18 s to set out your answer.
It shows 12 h 29 min 16 s
